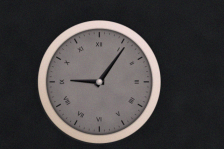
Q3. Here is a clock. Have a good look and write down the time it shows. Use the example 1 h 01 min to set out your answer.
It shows 9 h 06 min
